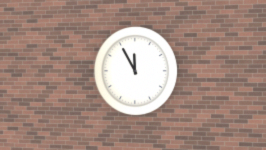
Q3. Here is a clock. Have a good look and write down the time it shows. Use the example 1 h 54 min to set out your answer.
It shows 11 h 55 min
